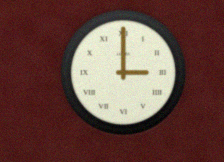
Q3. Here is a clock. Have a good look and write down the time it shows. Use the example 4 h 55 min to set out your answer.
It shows 3 h 00 min
